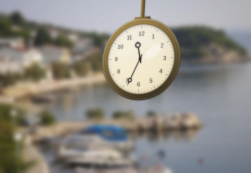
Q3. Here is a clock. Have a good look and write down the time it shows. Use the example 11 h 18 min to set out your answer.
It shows 11 h 34 min
